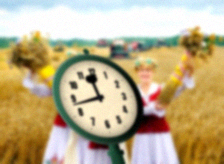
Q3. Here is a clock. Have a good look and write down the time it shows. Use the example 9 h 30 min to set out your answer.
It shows 11 h 43 min
